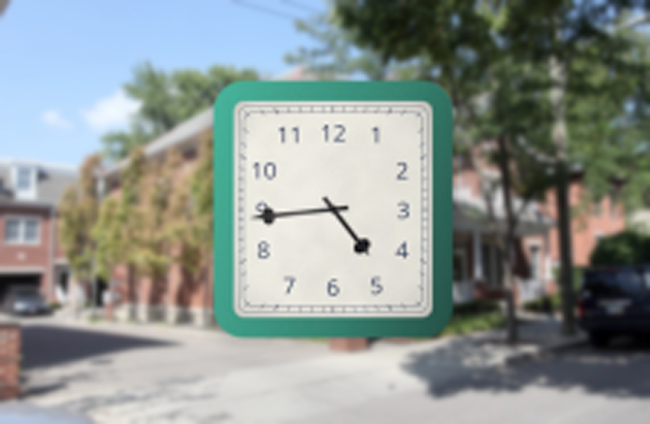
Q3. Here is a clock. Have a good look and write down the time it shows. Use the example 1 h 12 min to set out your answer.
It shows 4 h 44 min
